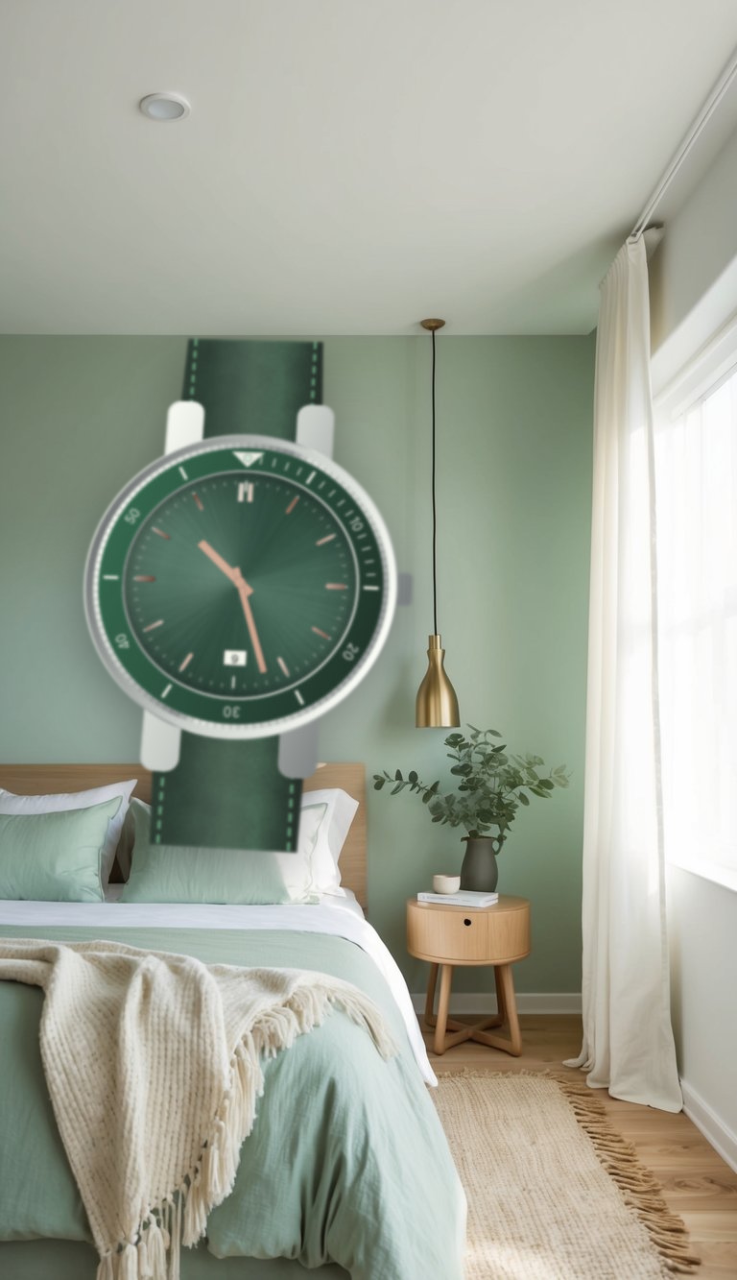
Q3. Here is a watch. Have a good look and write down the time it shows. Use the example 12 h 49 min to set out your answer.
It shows 10 h 27 min
